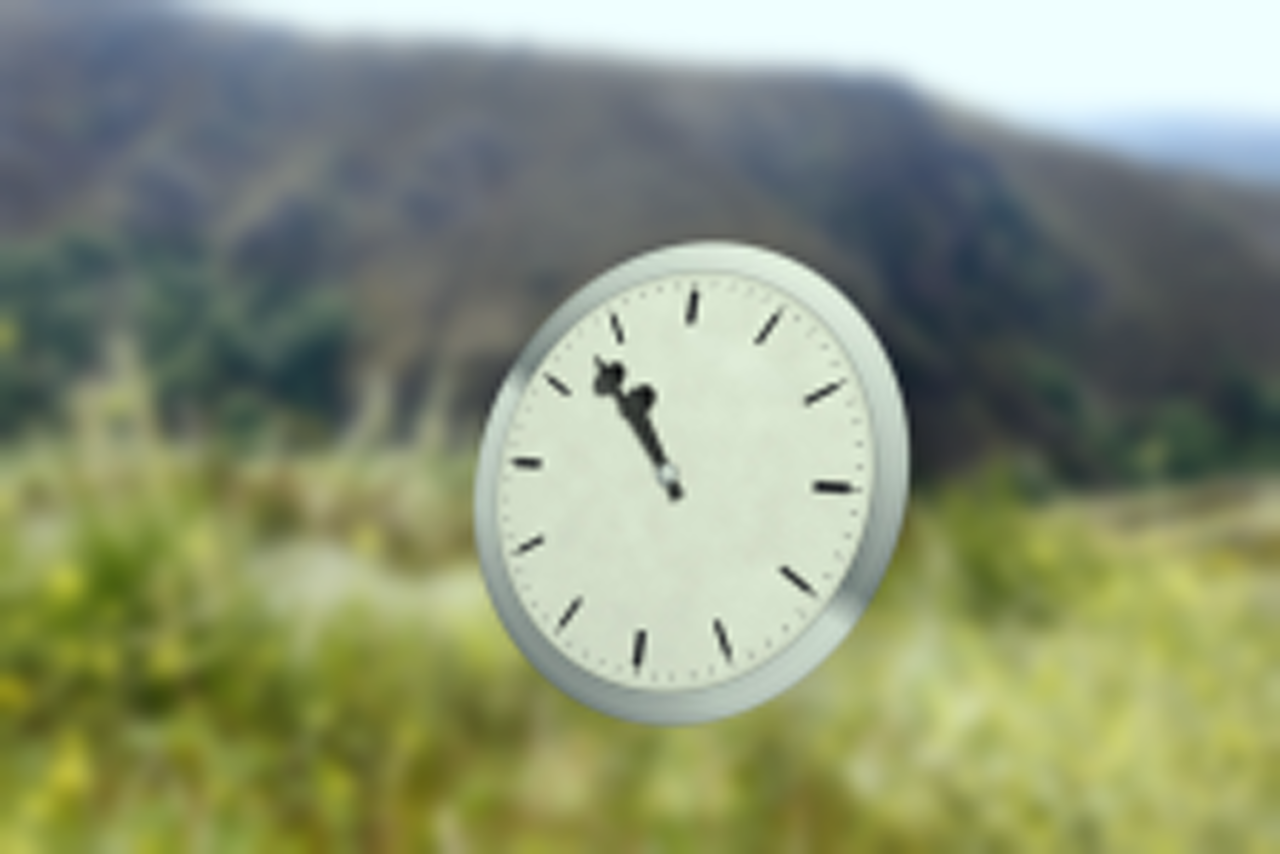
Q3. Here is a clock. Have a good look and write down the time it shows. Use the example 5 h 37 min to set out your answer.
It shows 10 h 53 min
